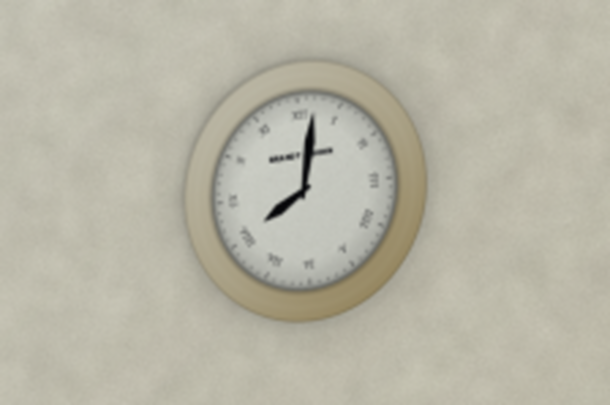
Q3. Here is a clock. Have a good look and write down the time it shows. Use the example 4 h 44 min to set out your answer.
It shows 8 h 02 min
